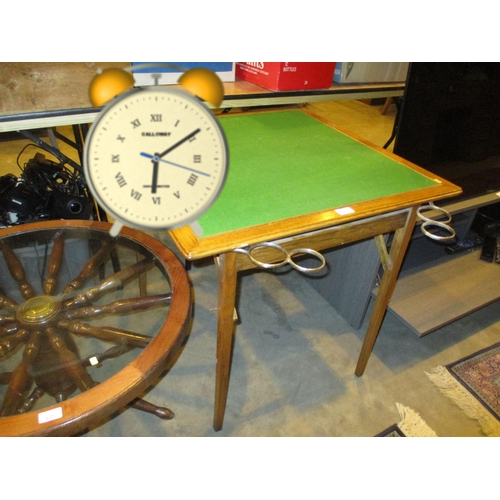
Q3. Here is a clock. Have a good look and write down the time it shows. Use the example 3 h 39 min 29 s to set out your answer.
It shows 6 h 09 min 18 s
